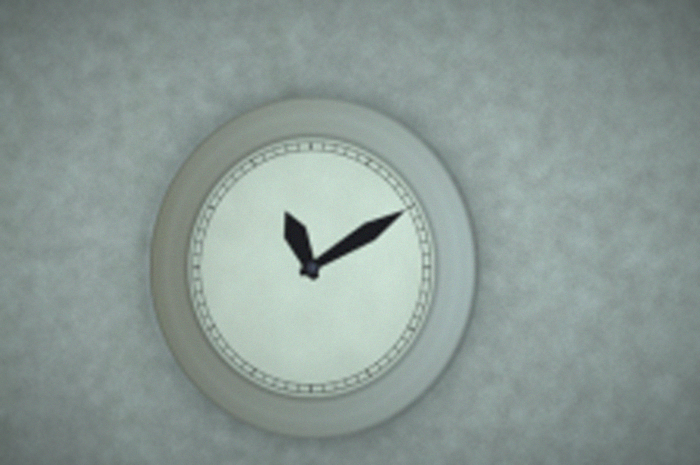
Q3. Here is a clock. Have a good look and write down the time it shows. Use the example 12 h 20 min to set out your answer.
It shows 11 h 10 min
